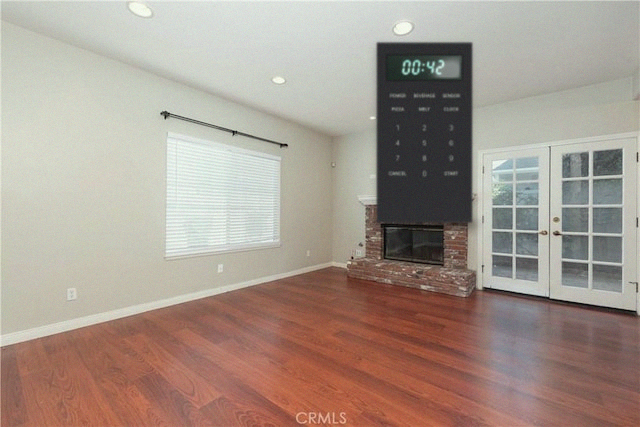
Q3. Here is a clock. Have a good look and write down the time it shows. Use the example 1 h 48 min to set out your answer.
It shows 0 h 42 min
